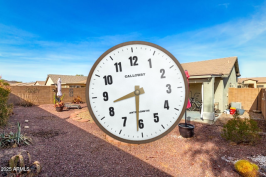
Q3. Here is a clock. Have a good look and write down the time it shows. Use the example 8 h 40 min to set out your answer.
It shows 8 h 31 min
